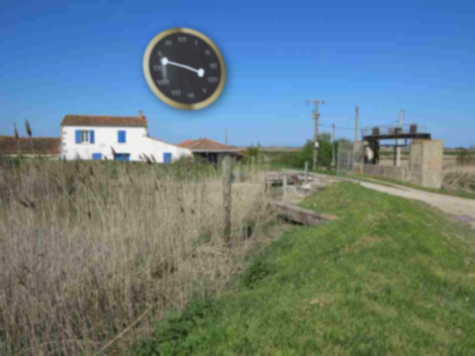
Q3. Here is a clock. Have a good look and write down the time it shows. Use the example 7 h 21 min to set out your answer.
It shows 3 h 48 min
